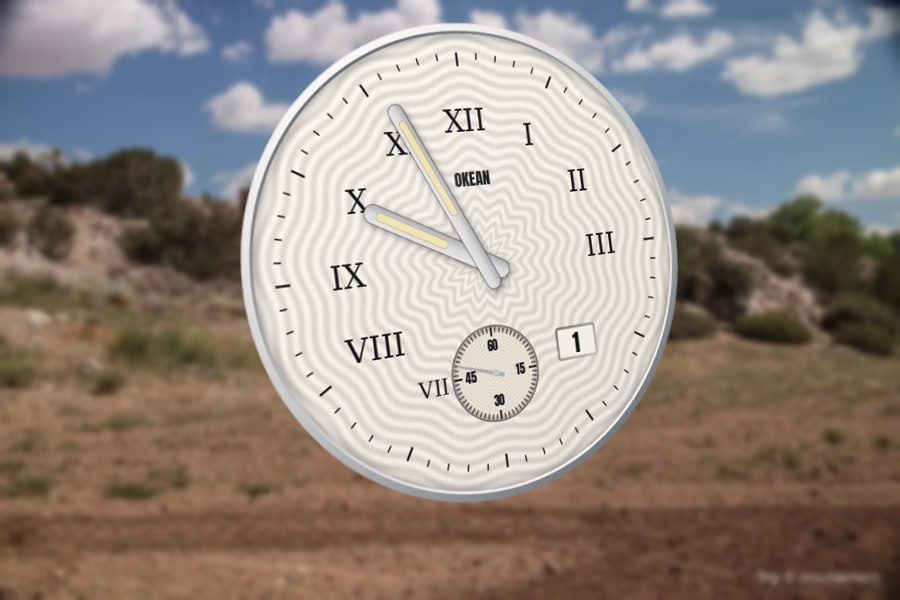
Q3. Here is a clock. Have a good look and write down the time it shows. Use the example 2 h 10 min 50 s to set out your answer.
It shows 9 h 55 min 48 s
